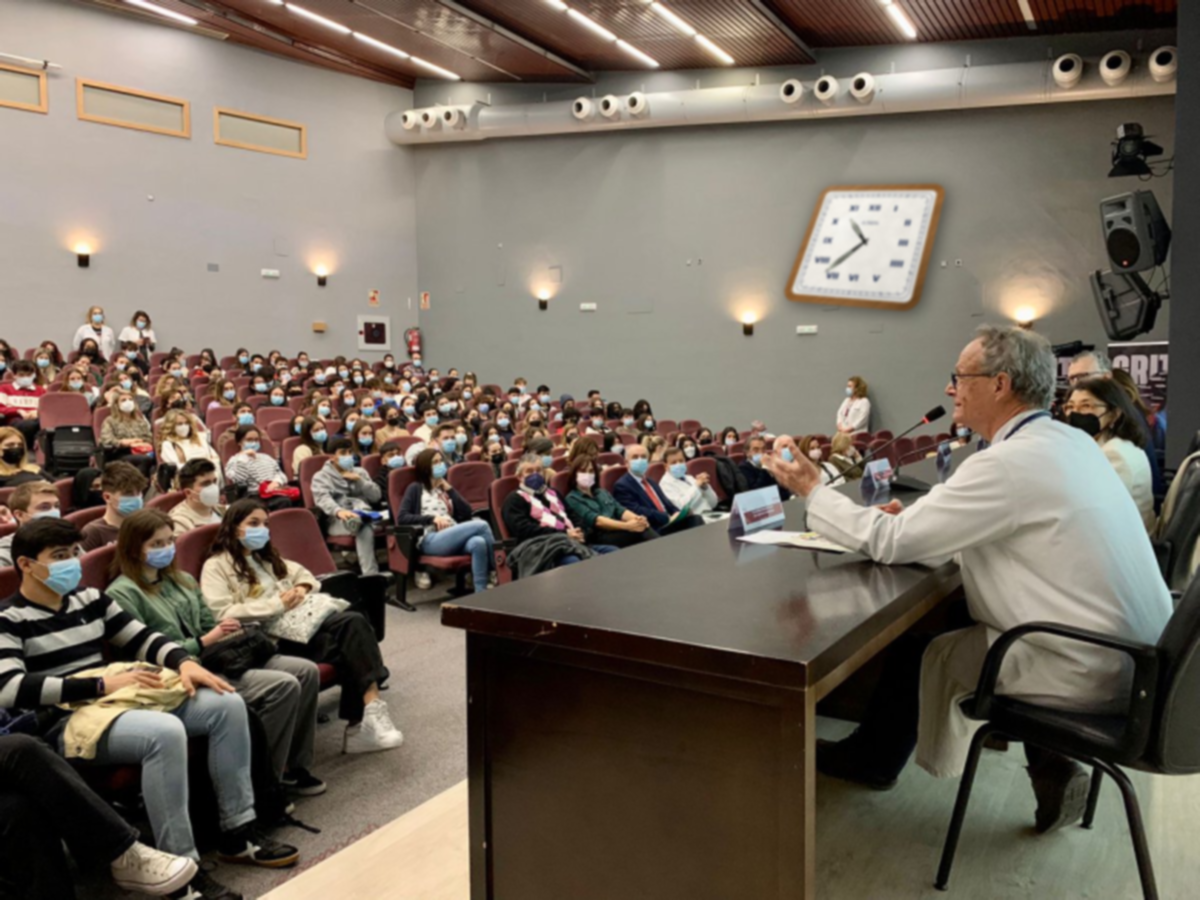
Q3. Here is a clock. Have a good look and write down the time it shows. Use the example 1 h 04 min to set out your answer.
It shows 10 h 37 min
